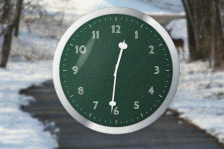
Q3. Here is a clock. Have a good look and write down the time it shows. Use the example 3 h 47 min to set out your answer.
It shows 12 h 31 min
